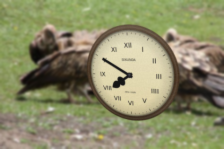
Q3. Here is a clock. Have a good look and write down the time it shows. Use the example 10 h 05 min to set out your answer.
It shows 7 h 50 min
